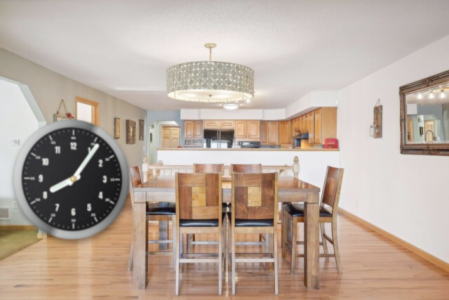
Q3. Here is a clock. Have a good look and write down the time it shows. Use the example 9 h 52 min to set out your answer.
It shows 8 h 06 min
